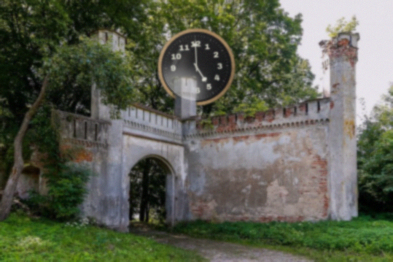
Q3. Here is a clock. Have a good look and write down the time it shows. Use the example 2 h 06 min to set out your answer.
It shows 5 h 00 min
